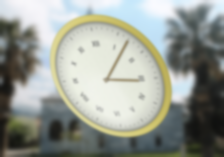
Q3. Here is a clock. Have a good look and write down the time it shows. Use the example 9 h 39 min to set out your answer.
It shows 3 h 07 min
